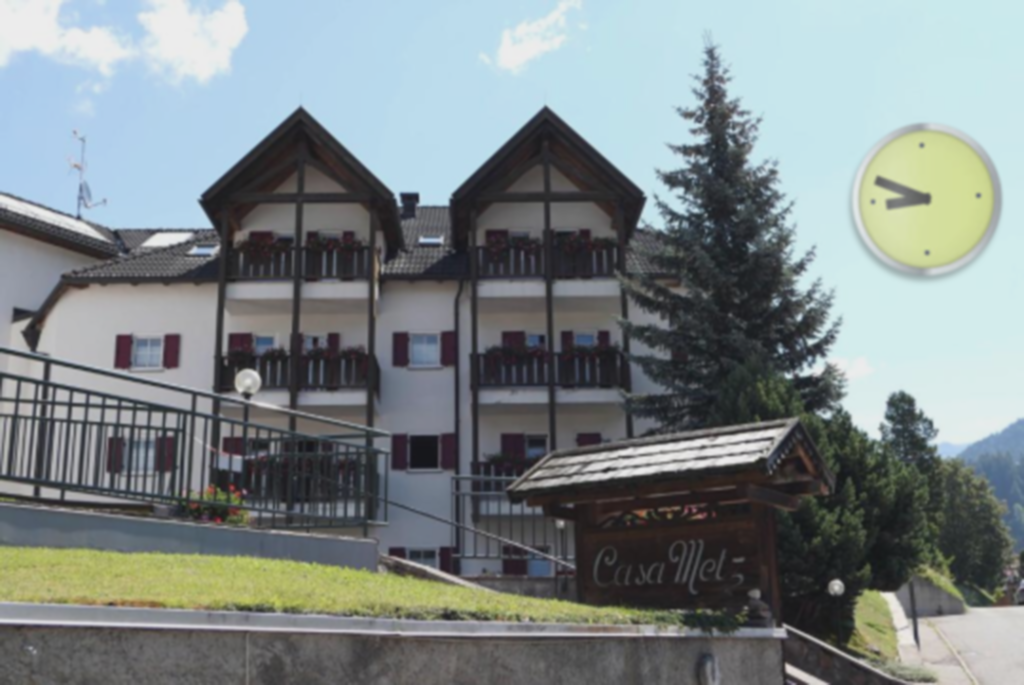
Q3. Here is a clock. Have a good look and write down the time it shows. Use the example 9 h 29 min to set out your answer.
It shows 8 h 49 min
